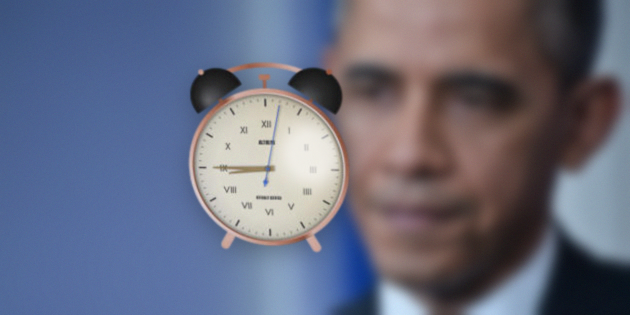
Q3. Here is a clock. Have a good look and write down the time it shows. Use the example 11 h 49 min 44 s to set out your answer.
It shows 8 h 45 min 02 s
